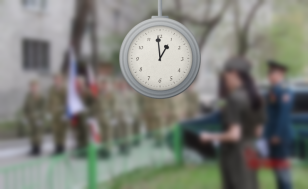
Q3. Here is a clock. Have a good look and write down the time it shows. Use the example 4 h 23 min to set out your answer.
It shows 12 h 59 min
